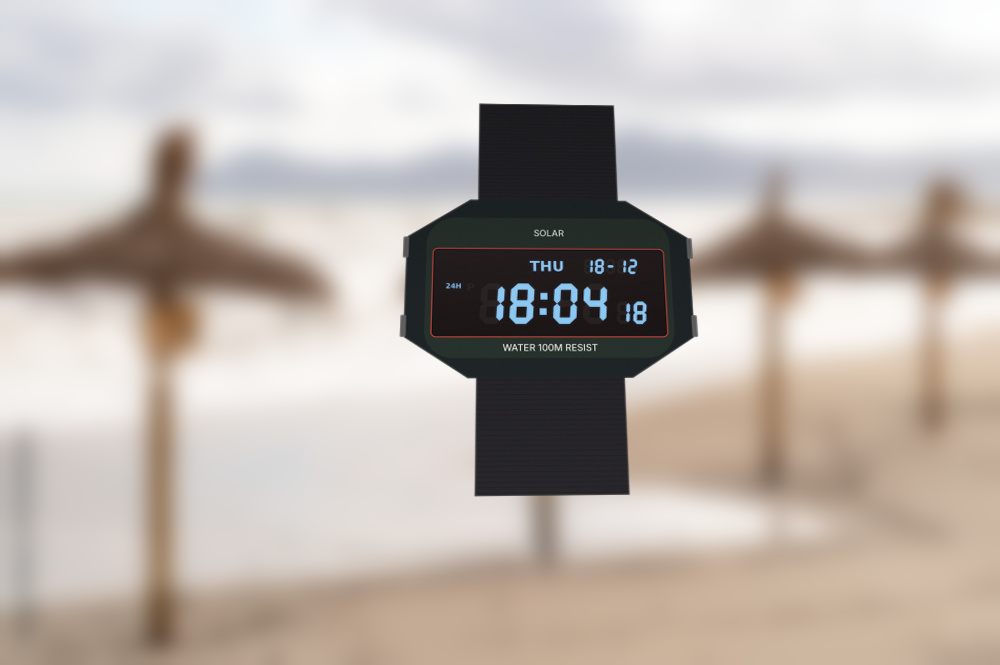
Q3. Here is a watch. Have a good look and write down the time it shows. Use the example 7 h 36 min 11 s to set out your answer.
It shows 18 h 04 min 18 s
